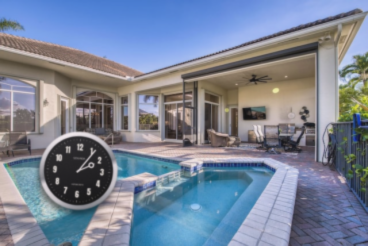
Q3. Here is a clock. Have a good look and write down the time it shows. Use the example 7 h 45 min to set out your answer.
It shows 2 h 06 min
